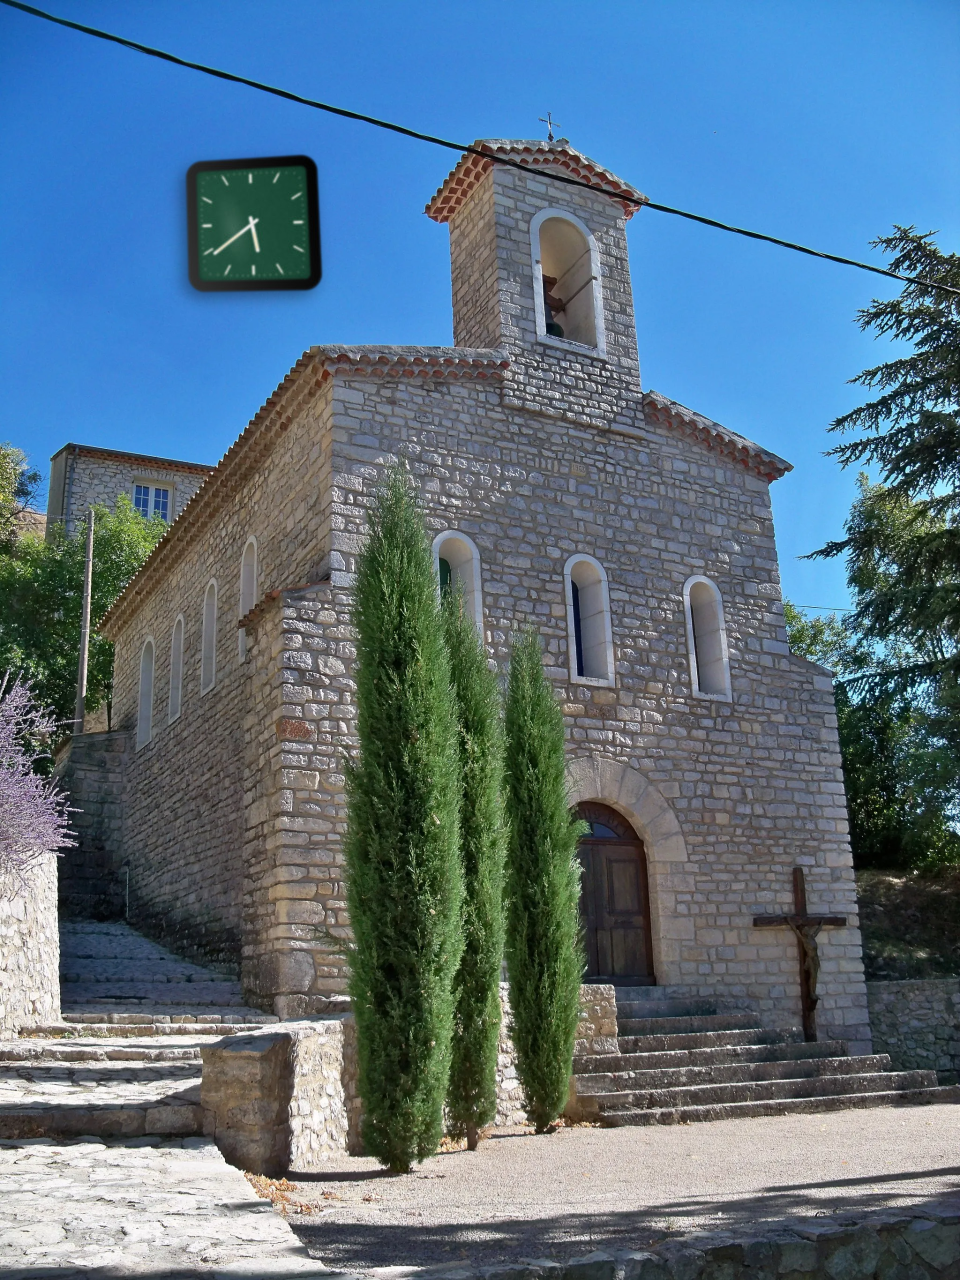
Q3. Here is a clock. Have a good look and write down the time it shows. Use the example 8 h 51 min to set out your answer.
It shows 5 h 39 min
